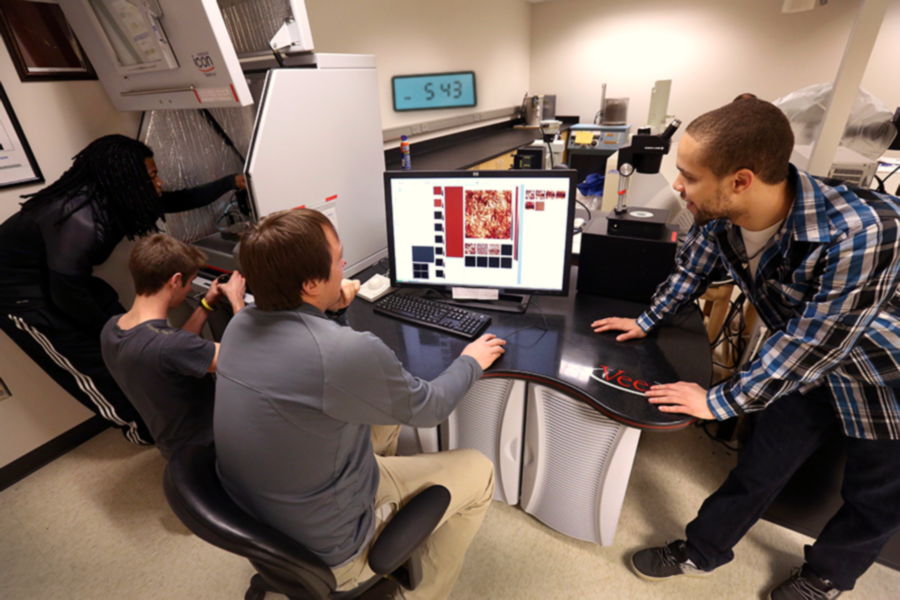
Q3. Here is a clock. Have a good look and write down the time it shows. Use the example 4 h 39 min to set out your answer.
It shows 5 h 43 min
